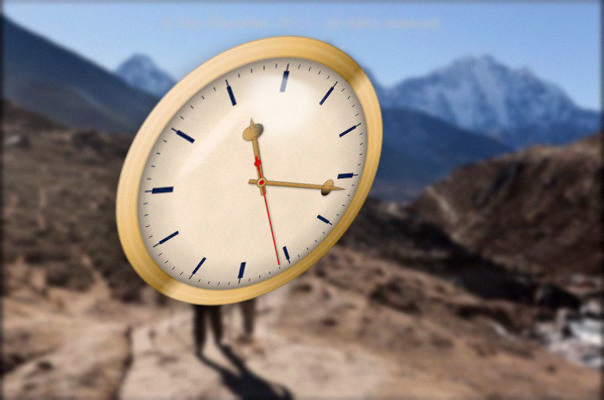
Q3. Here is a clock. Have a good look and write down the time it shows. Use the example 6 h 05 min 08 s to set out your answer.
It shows 11 h 16 min 26 s
